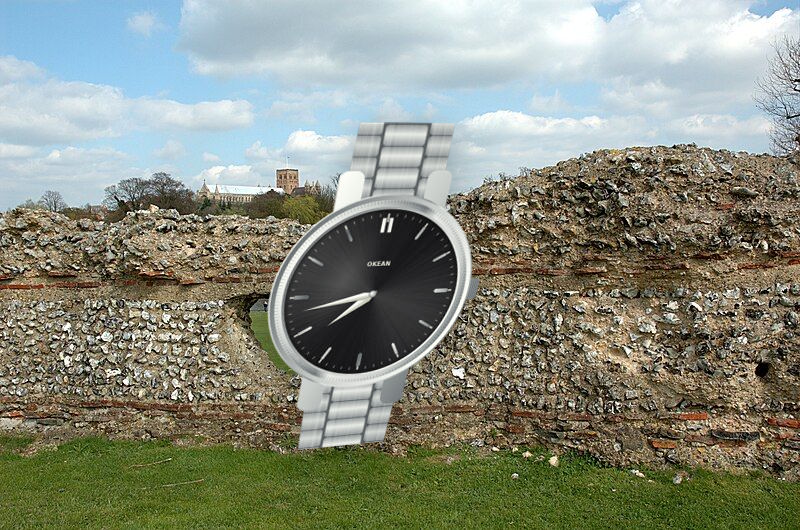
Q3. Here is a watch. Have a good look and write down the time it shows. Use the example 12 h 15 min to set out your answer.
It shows 7 h 43 min
